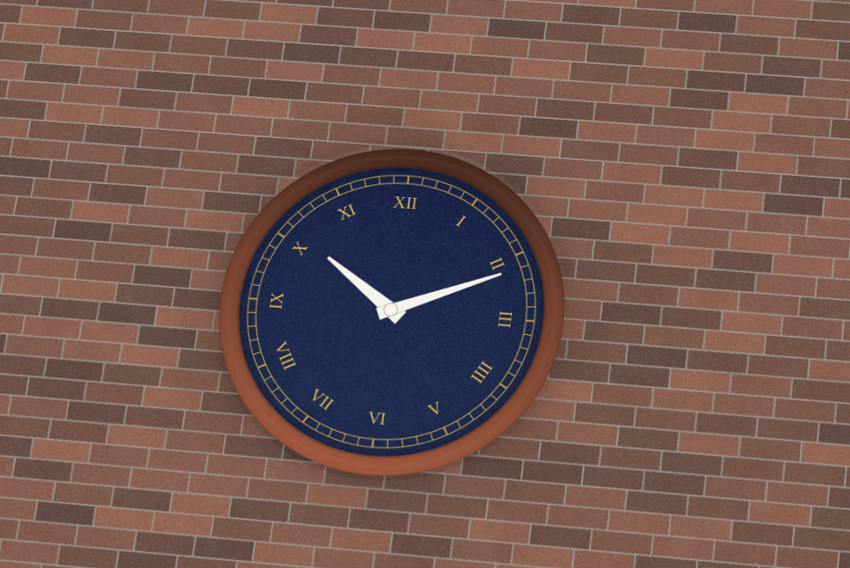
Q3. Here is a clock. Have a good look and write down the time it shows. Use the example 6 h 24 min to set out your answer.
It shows 10 h 11 min
